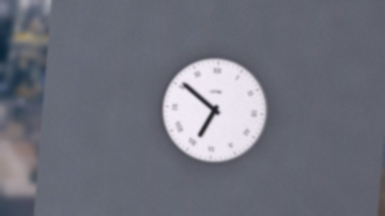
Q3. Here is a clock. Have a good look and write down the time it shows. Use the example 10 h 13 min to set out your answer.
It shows 6 h 51 min
